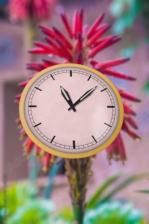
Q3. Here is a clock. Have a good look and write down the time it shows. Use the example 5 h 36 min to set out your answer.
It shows 11 h 08 min
